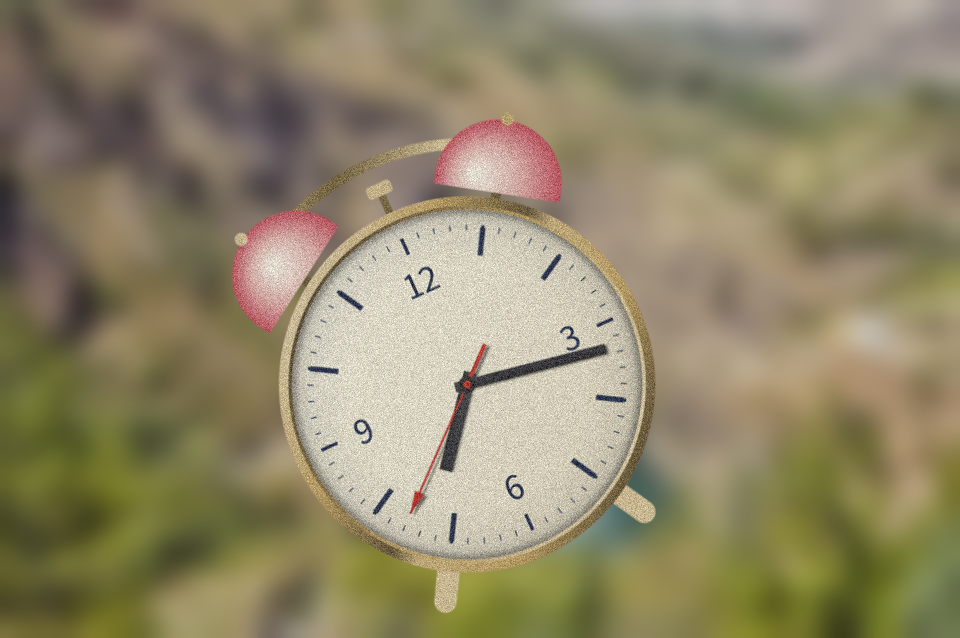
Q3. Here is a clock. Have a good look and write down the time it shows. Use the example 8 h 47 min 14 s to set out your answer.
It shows 7 h 16 min 38 s
